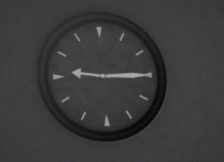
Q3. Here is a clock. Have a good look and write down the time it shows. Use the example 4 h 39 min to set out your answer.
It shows 9 h 15 min
